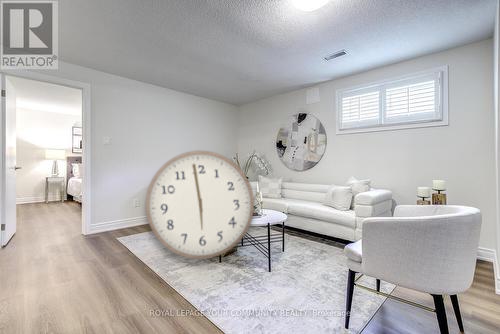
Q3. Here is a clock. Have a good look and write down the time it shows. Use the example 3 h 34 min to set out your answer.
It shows 5 h 59 min
